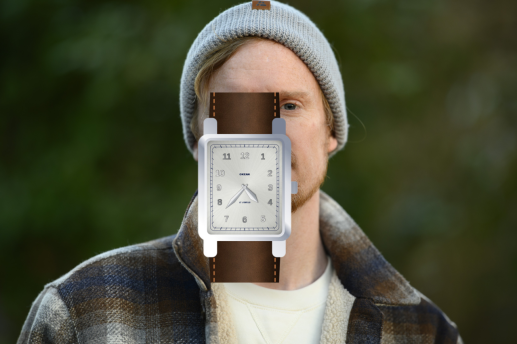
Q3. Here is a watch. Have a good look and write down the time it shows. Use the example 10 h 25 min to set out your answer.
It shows 4 h 37 min
